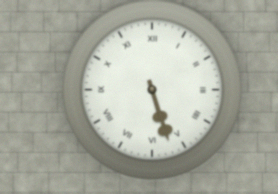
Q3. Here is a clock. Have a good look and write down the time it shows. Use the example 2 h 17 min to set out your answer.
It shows 5 h 27 min
